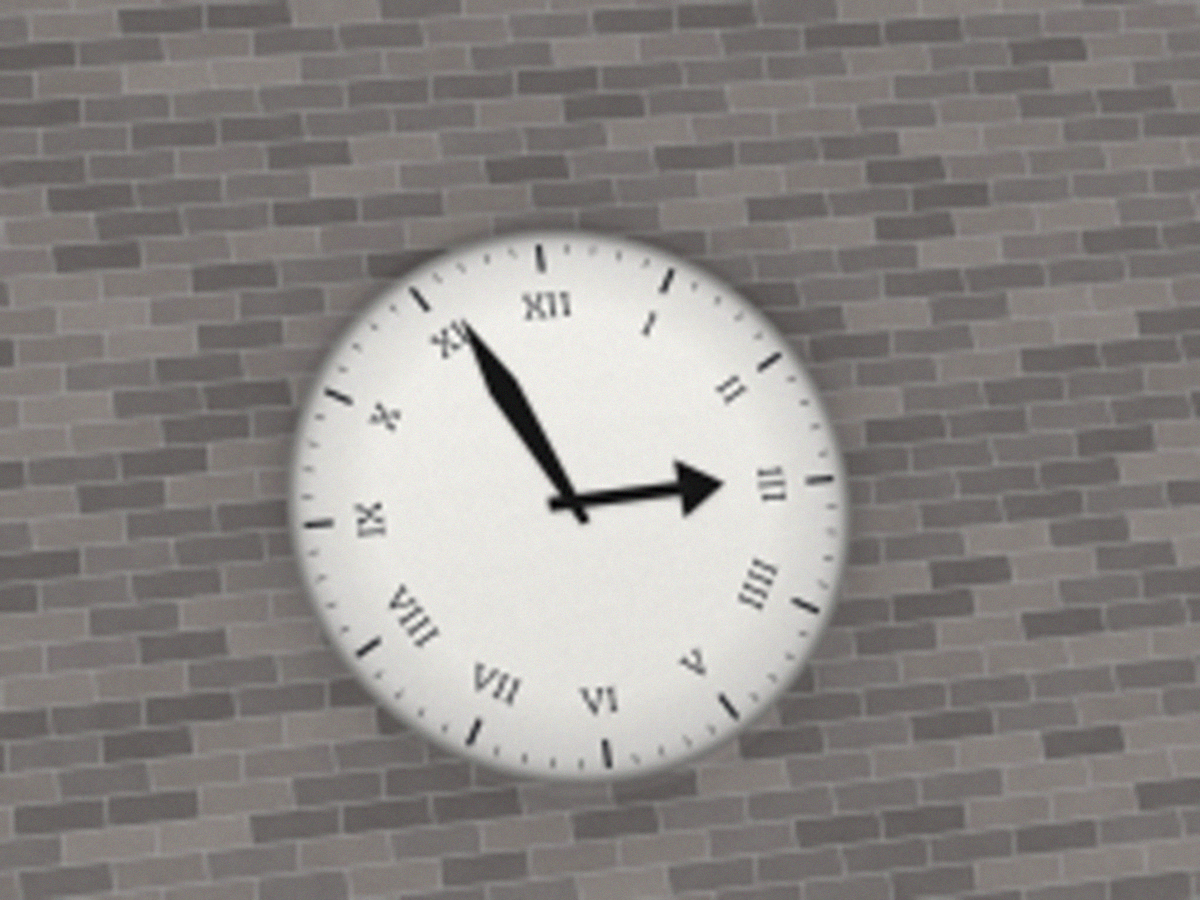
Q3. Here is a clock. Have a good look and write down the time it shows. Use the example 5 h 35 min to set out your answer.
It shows 2 h 56 min
